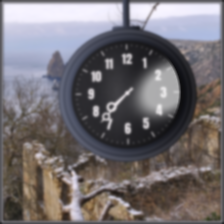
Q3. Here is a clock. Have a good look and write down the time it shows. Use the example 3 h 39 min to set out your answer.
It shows 7 h 37 min
